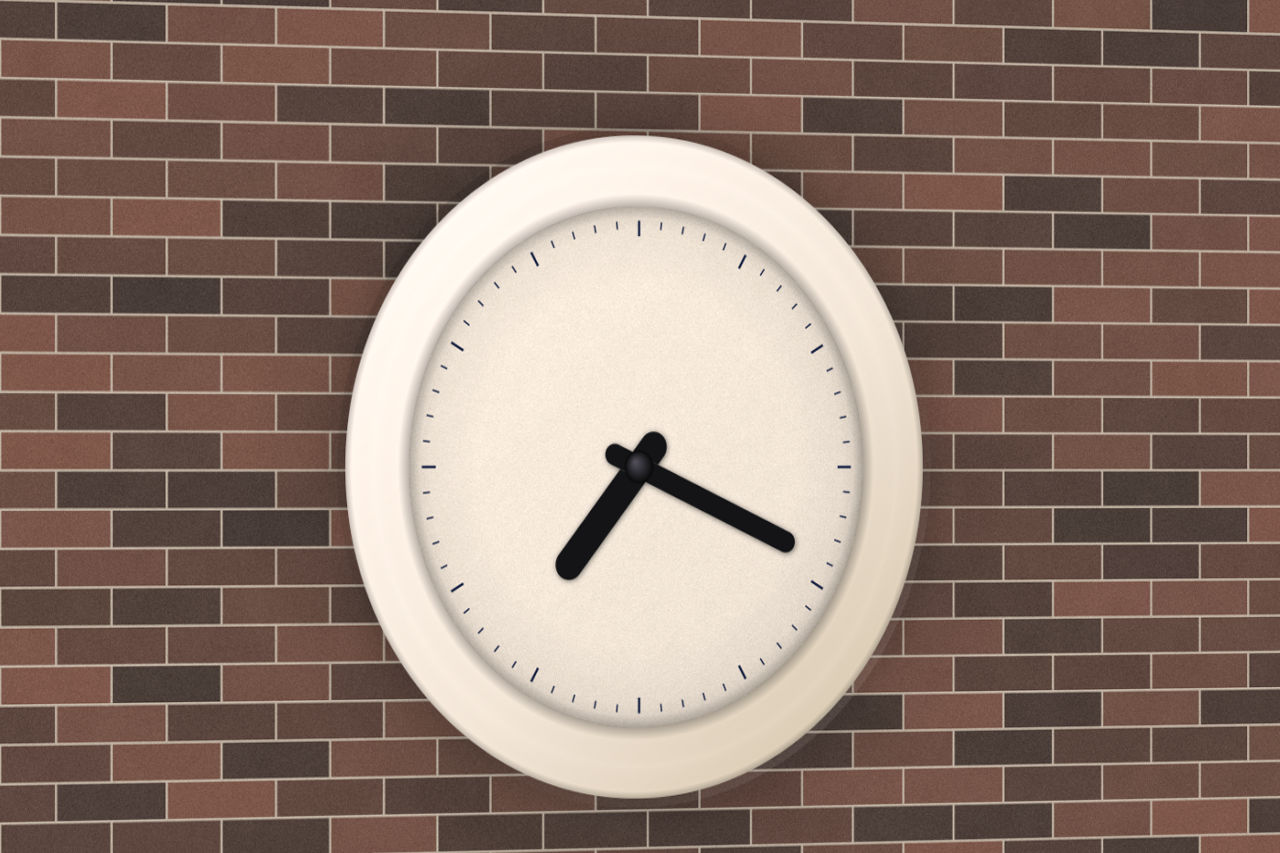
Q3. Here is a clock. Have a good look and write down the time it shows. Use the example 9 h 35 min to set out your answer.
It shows 7 h 19 min
